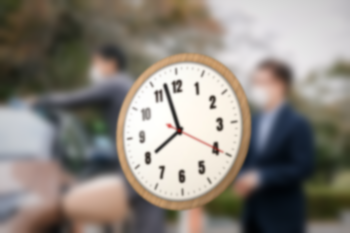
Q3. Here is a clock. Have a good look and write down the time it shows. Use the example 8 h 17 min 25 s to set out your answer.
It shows 7 h 57 min 20 s
